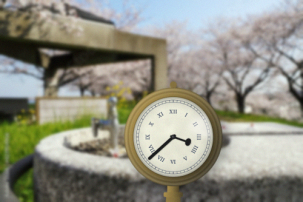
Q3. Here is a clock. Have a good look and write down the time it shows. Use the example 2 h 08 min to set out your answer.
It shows 3 h 38 min
